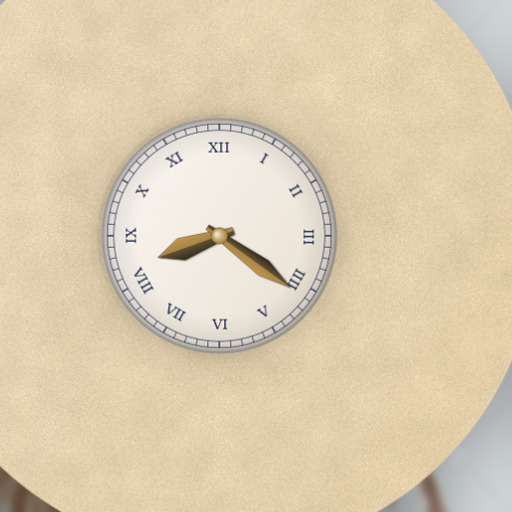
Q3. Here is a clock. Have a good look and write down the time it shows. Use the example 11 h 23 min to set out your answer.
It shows 8 h 21 min
